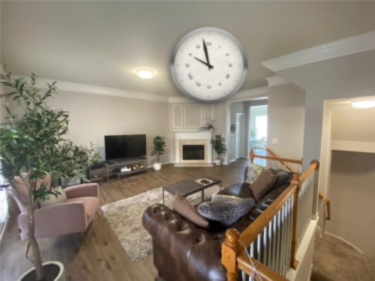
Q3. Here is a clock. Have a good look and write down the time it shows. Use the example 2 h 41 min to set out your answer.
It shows 9 h 58 min
